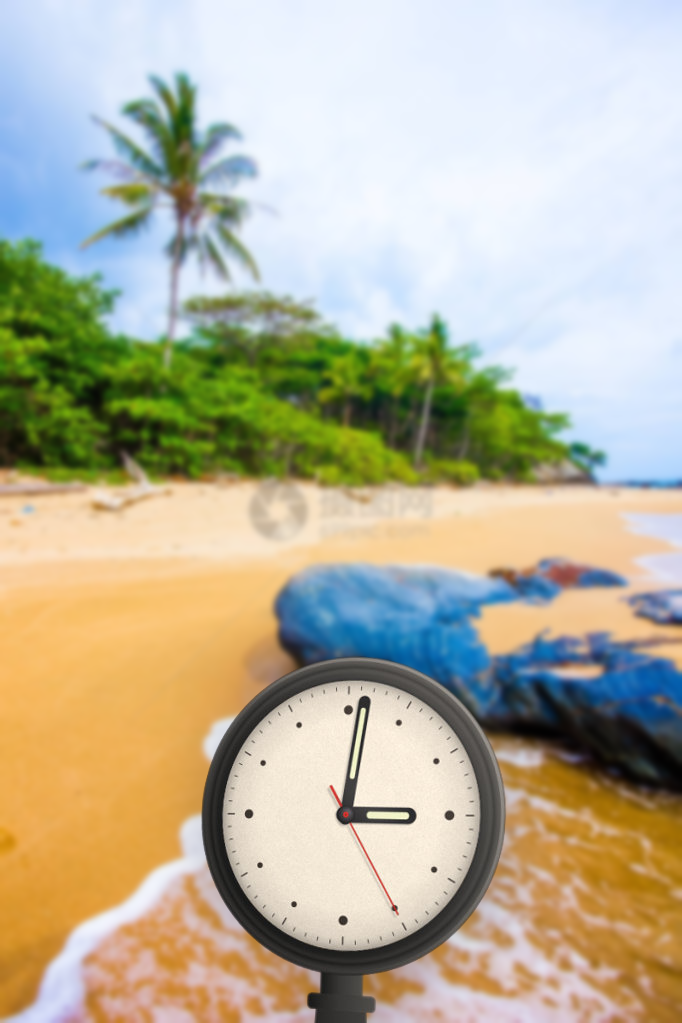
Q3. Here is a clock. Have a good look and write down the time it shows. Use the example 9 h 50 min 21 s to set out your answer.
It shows 3 h 01 min 25 s
